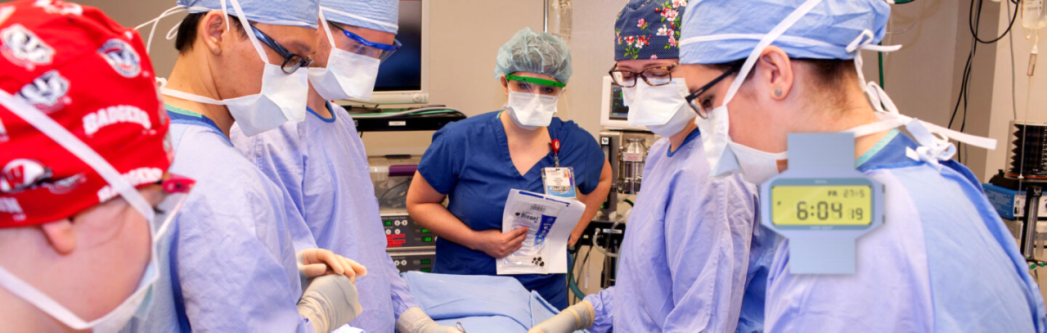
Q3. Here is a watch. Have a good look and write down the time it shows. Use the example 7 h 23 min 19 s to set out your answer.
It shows 6 h 04 min 19 s
